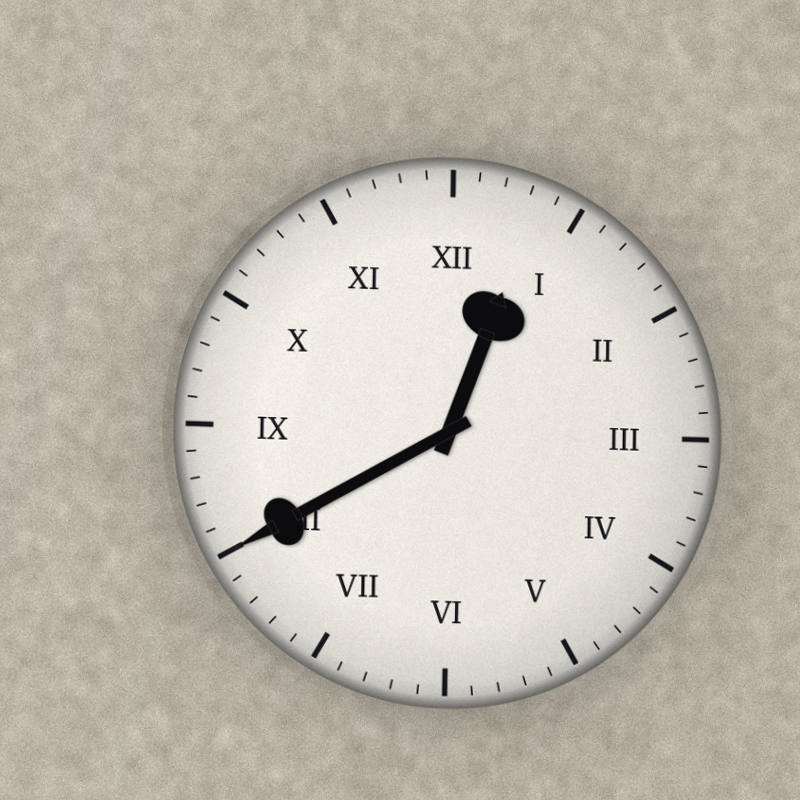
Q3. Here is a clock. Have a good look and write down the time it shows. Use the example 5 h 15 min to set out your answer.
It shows 12 h 40 min
